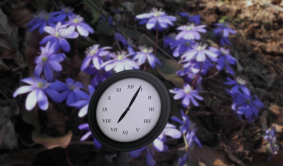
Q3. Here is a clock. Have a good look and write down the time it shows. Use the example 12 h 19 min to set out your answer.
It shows 7 h 04 min
